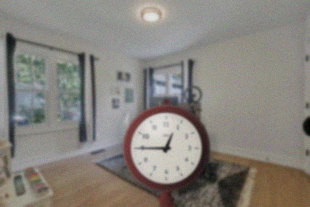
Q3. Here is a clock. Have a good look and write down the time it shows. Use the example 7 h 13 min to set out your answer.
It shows 12 h 45 min
